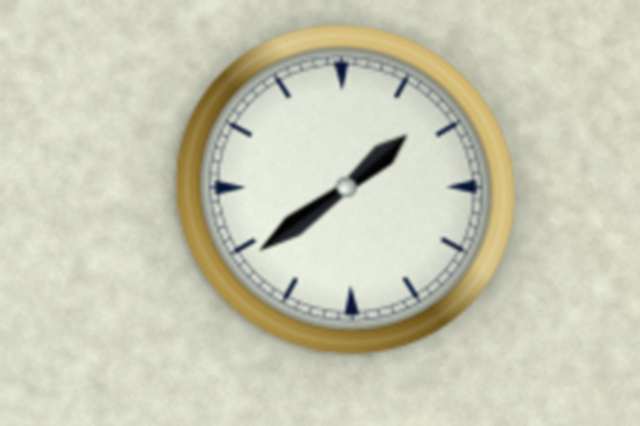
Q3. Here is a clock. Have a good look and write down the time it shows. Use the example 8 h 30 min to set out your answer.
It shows 1 h 39 min
